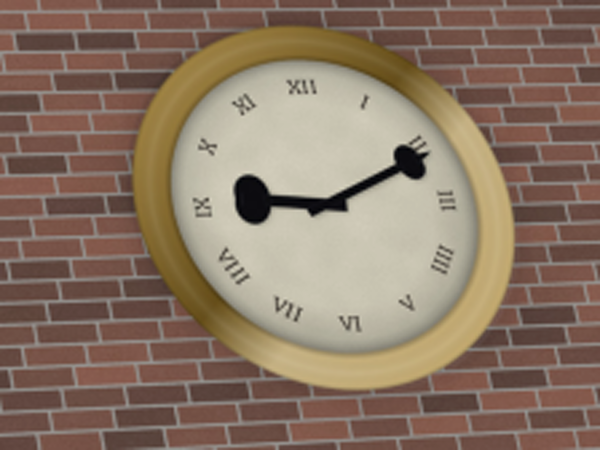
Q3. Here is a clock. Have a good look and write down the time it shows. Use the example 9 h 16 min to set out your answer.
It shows 9 h 11 min
